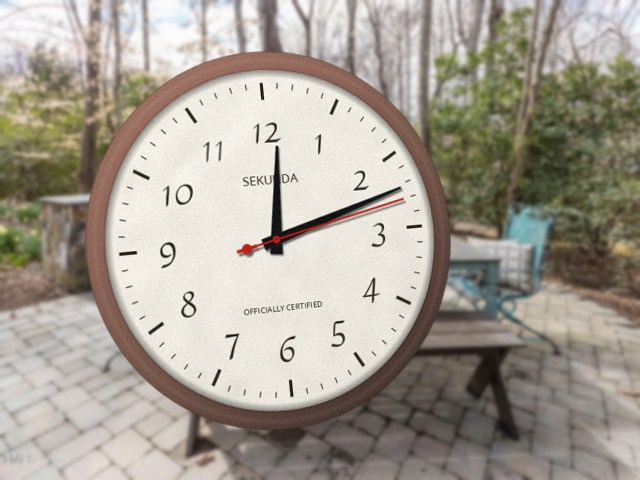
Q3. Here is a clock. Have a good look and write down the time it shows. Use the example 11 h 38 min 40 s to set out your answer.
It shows 12 h 12 min 13 s
